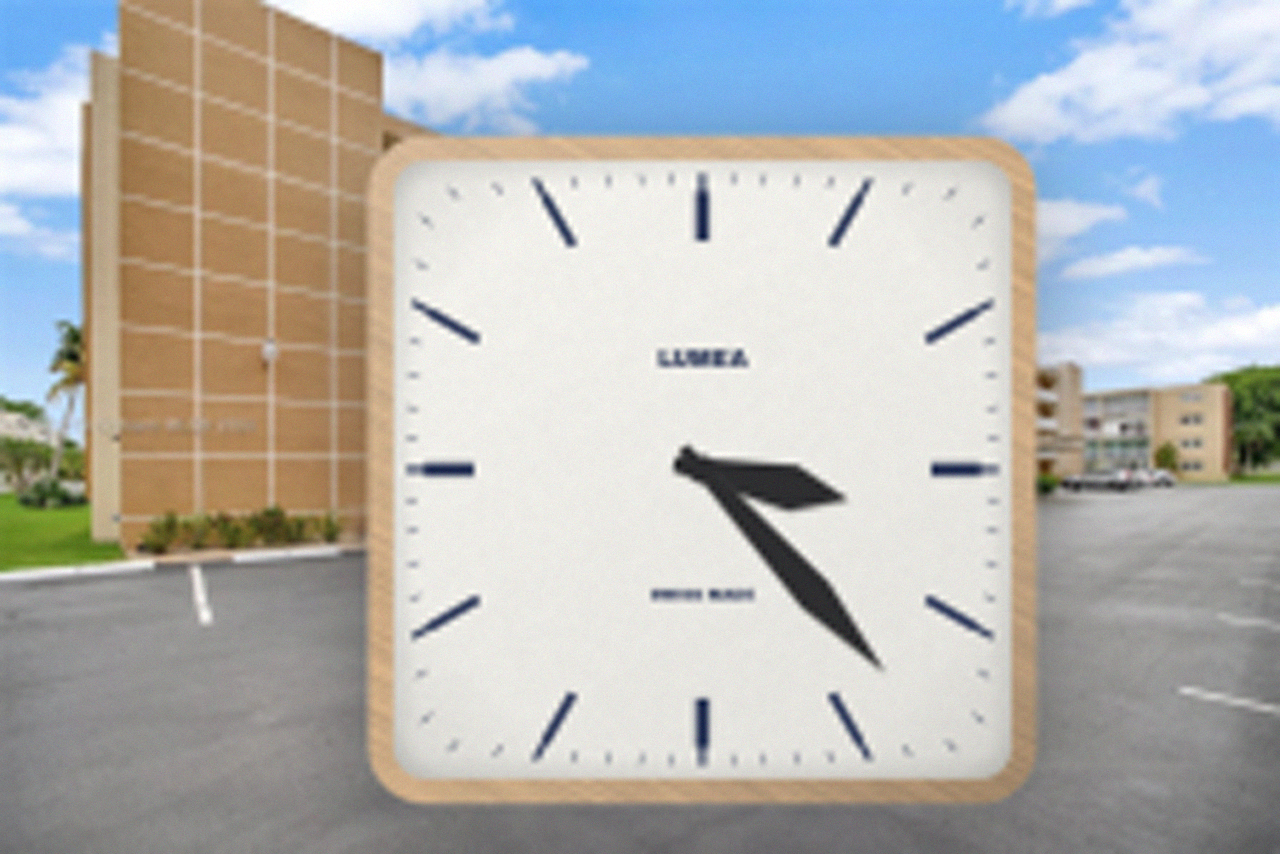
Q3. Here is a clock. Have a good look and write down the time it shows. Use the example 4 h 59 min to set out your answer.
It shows 3 h 23 min
